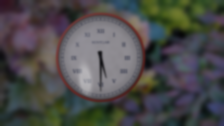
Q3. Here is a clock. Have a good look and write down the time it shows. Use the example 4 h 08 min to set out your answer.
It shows 5 h 30 min
